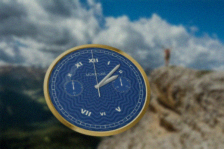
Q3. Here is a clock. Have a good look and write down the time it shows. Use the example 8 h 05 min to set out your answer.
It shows 2 h 08 min
